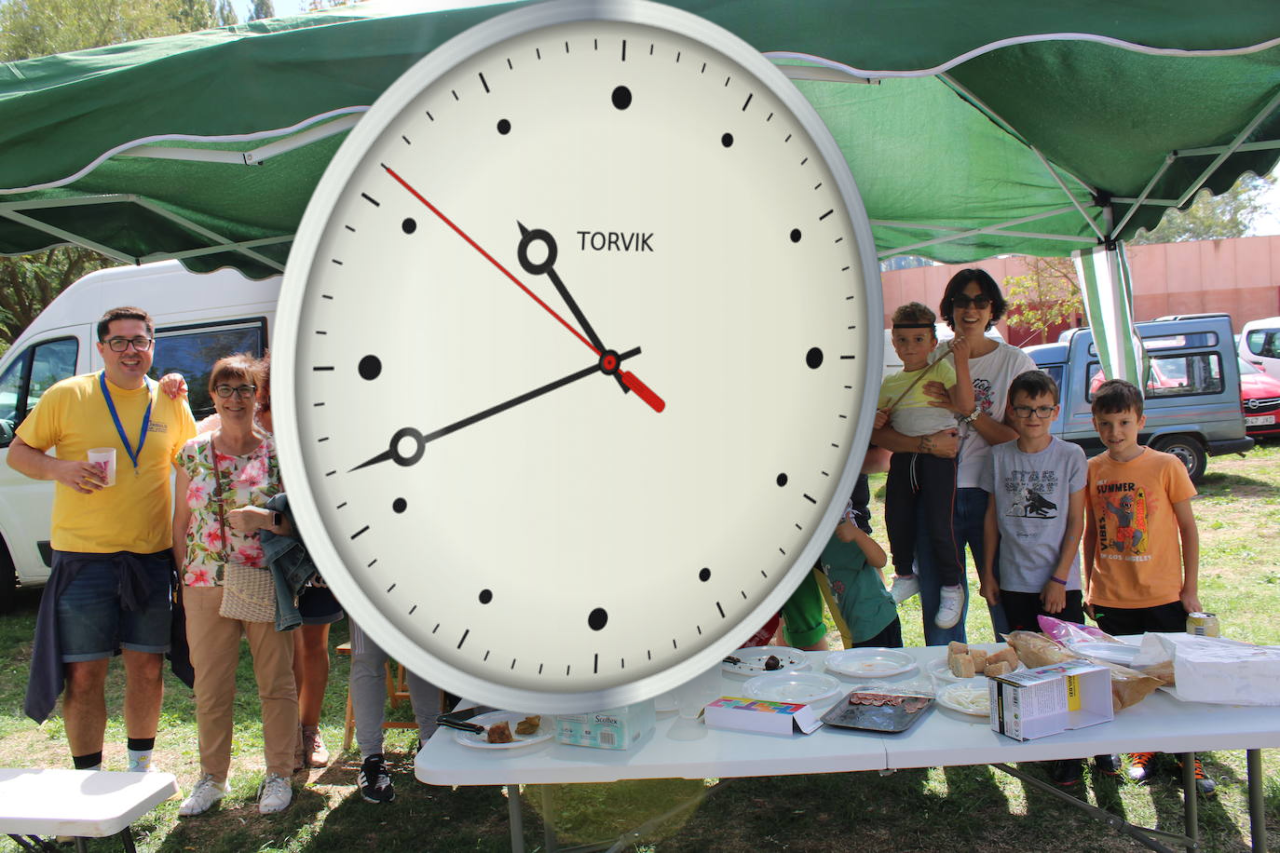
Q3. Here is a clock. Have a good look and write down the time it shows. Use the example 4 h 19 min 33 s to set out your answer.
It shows 10 h 41 min 51 s
